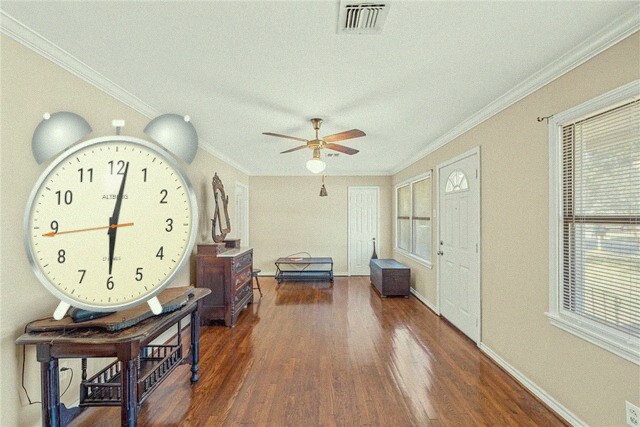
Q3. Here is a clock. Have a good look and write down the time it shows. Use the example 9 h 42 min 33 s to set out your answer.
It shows 6 h 01 min 44 s
